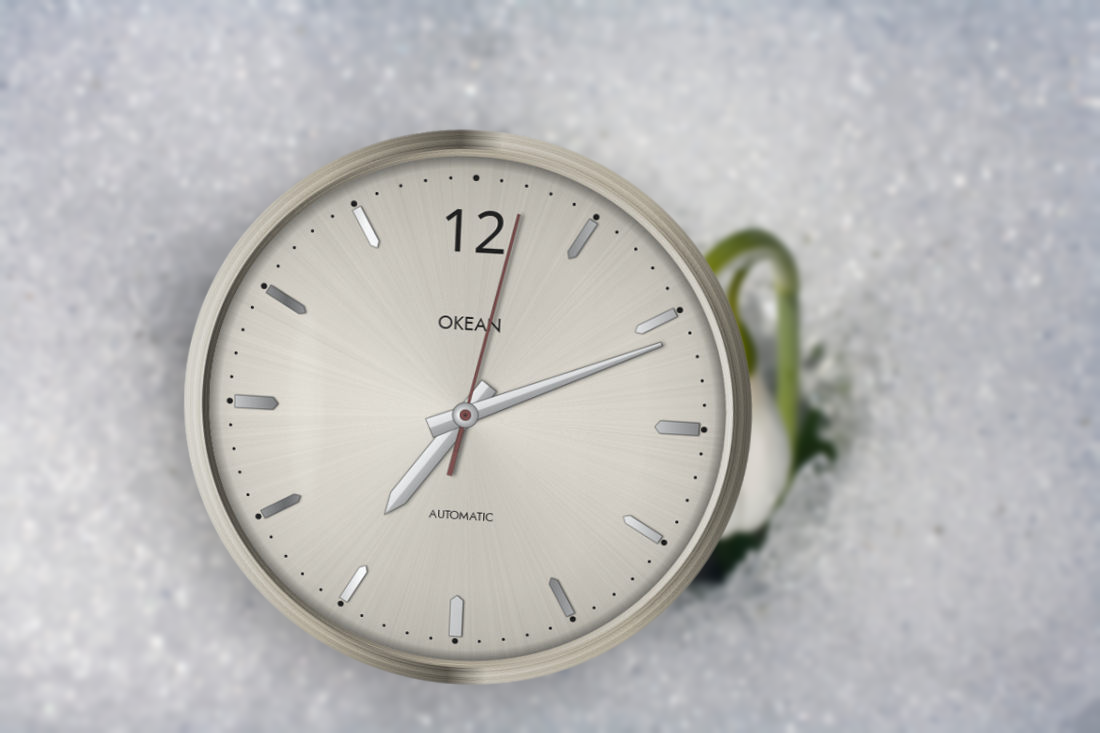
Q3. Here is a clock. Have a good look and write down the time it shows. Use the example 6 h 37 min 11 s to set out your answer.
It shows 7 h 11 min 02 s
